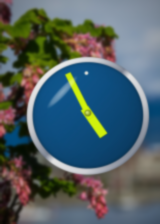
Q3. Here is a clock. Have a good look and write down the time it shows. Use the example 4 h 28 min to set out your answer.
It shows 4 h 56 min
